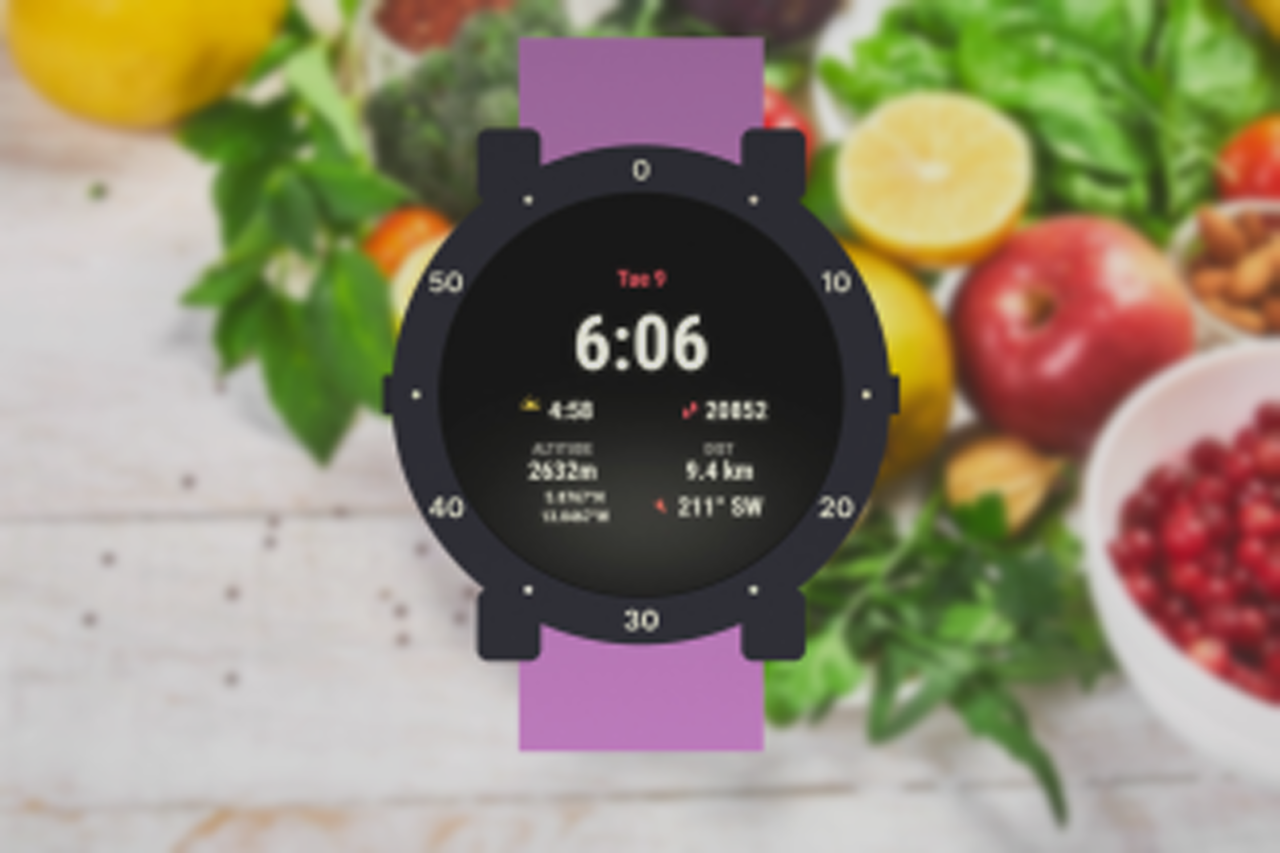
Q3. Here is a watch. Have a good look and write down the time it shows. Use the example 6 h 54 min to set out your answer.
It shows 6 h 06 min
